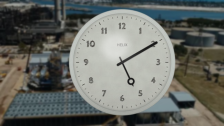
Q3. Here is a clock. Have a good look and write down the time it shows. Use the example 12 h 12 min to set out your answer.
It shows 5 h 10 min
